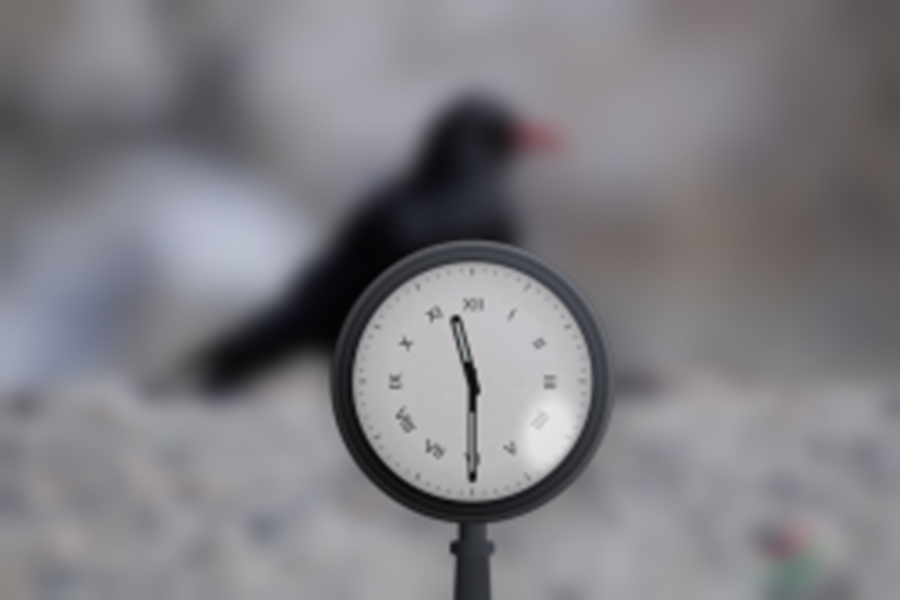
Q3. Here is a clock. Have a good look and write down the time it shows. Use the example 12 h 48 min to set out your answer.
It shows 11 h 30 min
